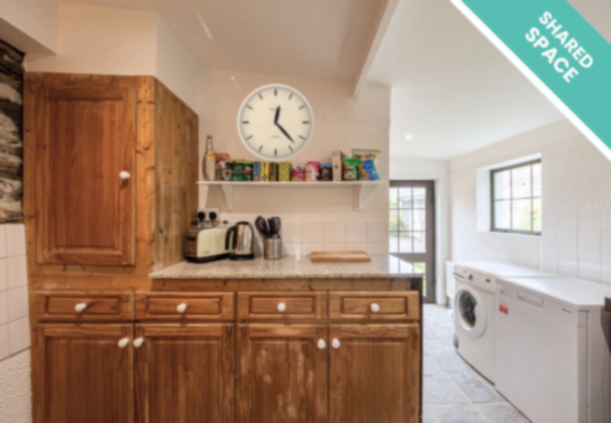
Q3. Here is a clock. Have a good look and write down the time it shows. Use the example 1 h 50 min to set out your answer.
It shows 12 h 23 min
